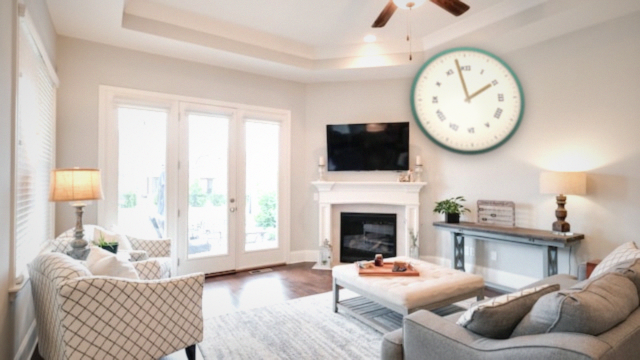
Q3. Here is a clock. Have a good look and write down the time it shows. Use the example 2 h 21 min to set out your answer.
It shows 1 h 58 min
